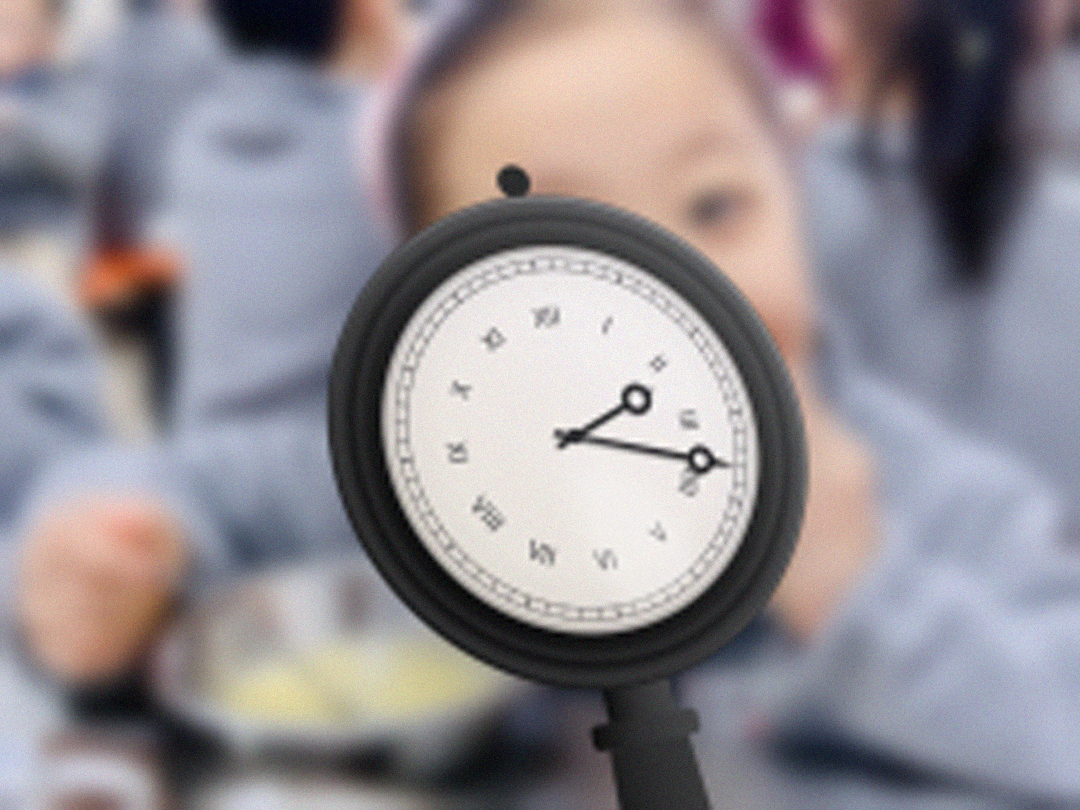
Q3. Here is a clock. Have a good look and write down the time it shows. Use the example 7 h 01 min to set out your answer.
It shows 2 h 18 min
